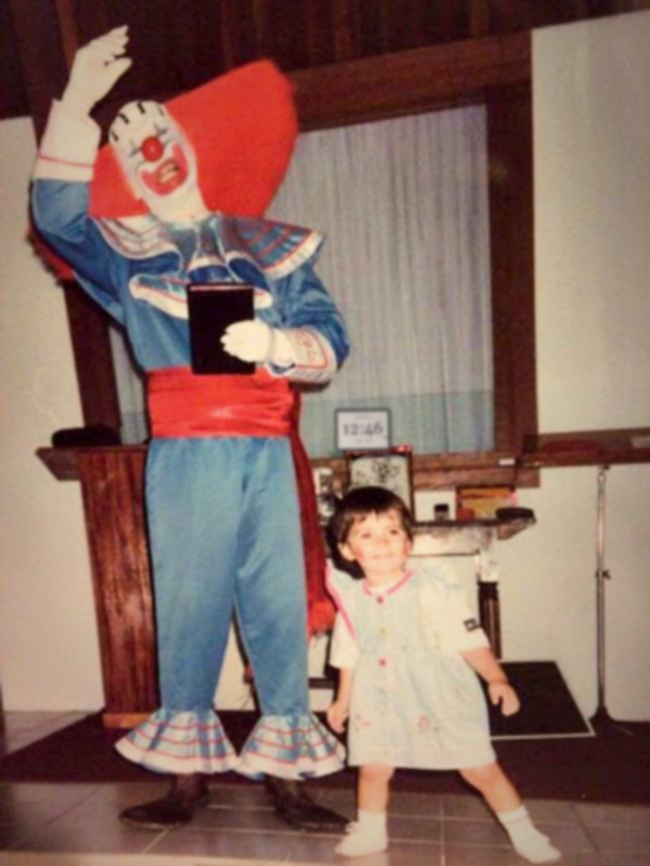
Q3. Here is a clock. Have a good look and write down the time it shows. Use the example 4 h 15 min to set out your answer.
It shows 12 h 46 min
